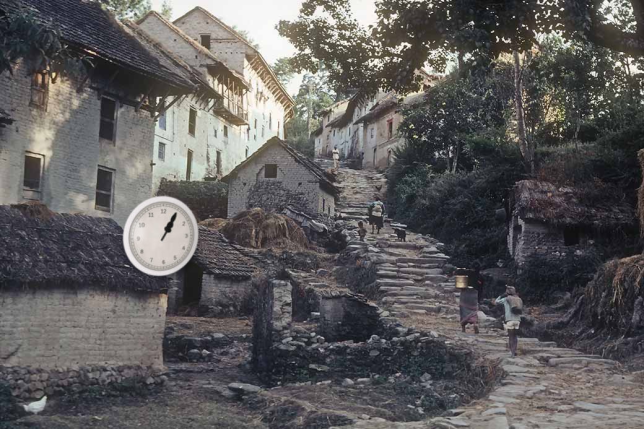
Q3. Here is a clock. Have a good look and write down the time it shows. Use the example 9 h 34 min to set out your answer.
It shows 1 h 05 min
